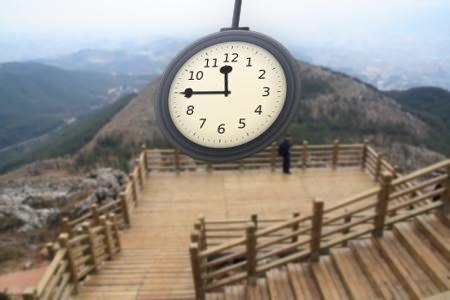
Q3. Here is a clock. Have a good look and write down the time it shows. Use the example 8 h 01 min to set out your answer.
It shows 11 h 45 min
